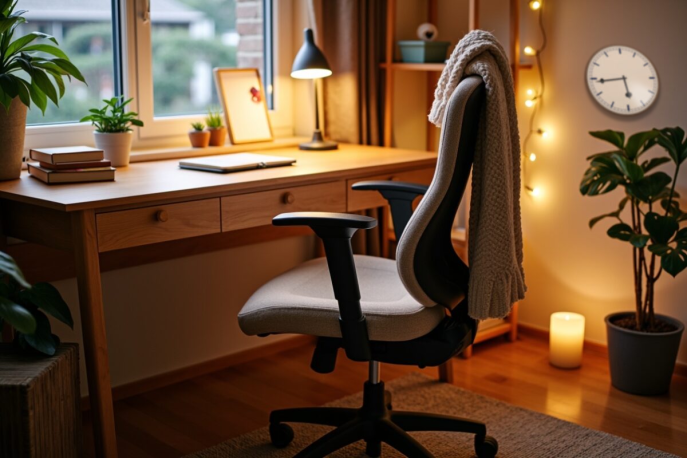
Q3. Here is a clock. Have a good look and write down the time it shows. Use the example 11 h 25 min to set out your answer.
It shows 5 h 44 min
